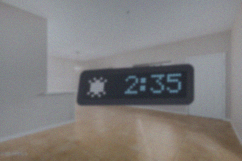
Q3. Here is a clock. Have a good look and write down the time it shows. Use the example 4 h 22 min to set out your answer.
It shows 2 h 35 min
